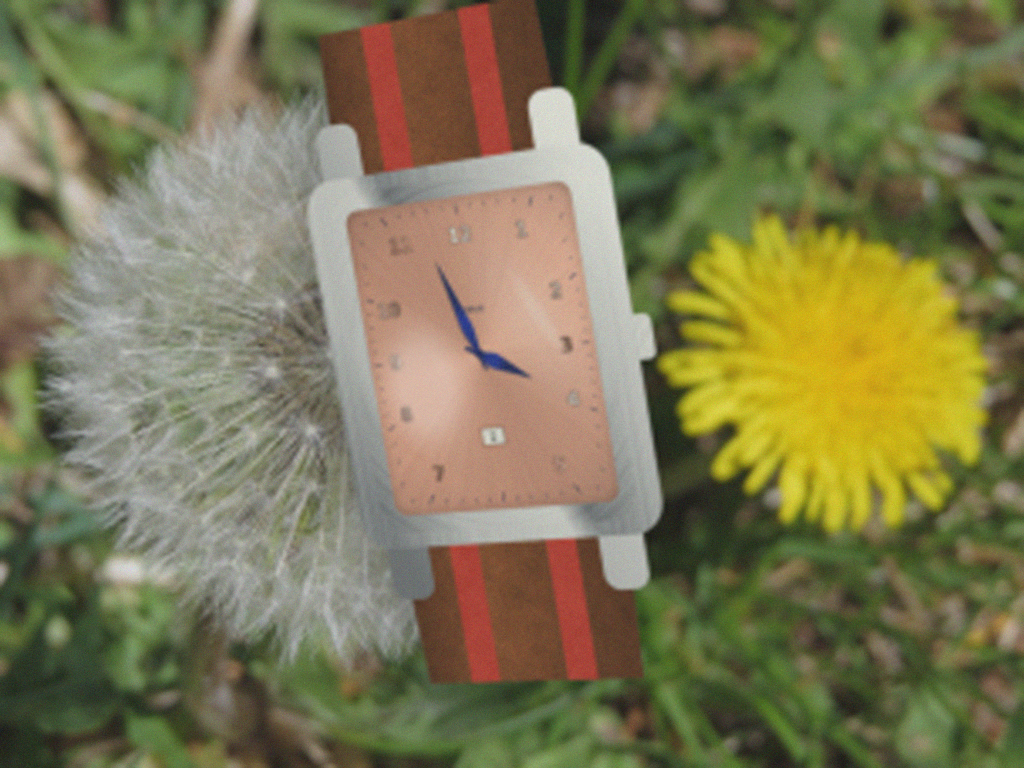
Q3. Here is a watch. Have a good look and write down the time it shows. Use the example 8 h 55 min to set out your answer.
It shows 3 h 57 min
